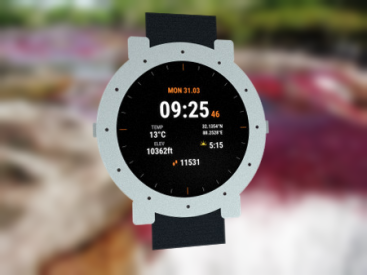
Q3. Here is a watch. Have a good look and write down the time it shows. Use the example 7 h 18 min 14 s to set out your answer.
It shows 9 h 25 min 46 s
